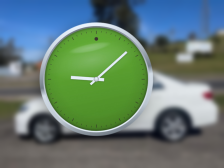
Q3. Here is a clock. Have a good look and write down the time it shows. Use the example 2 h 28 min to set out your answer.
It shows 9 h 08 min
